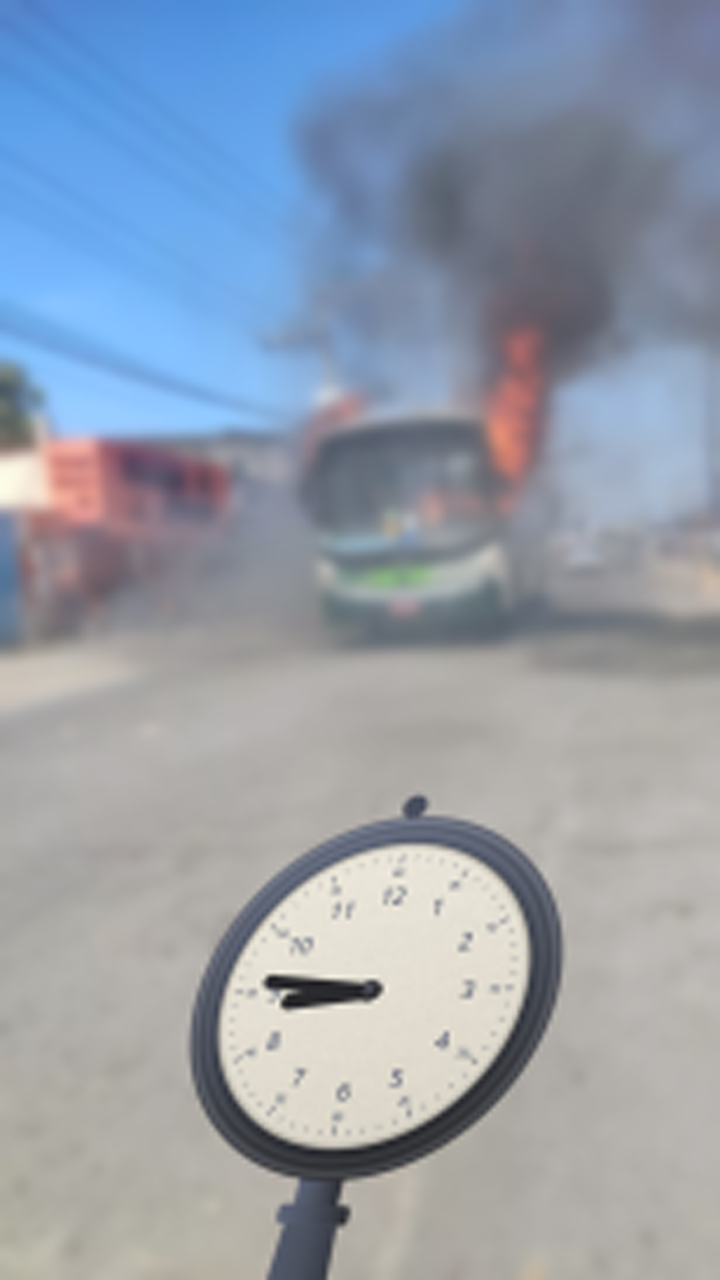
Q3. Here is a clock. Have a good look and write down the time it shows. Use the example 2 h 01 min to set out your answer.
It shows 8 h 46 min
